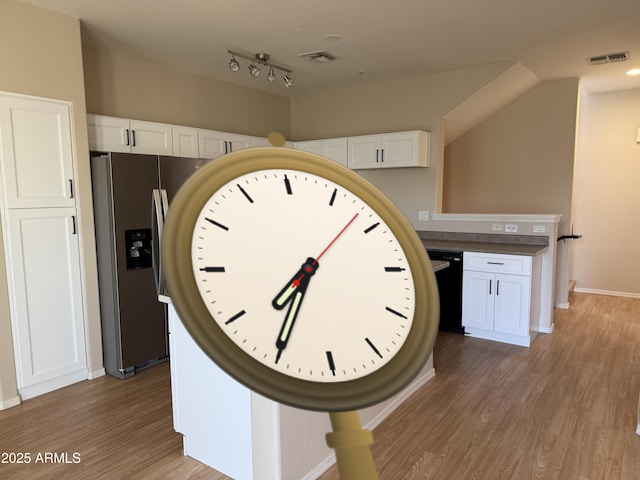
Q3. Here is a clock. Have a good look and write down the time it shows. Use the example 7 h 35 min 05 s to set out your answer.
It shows 7 h 35 min 08 s
